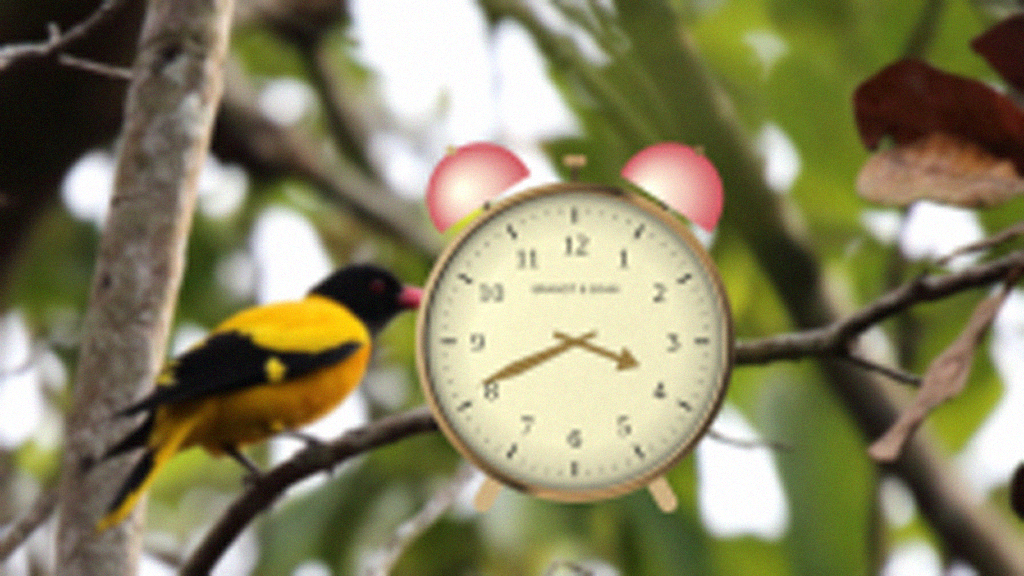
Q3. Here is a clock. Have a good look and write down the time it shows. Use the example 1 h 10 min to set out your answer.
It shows 3 h 41 min
